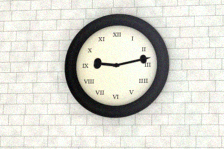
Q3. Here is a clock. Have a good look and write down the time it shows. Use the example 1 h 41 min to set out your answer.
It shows 9 h 13 min
